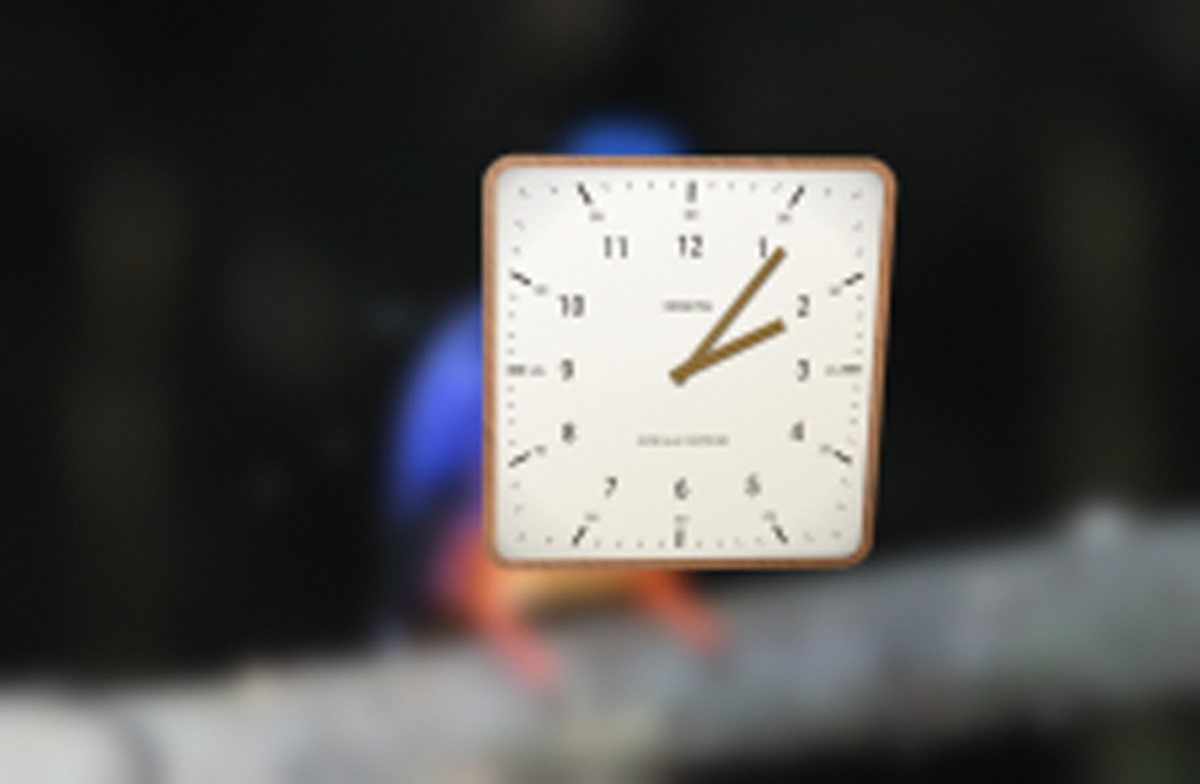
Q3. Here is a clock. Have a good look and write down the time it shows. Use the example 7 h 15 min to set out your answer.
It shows 2 h 06 min
